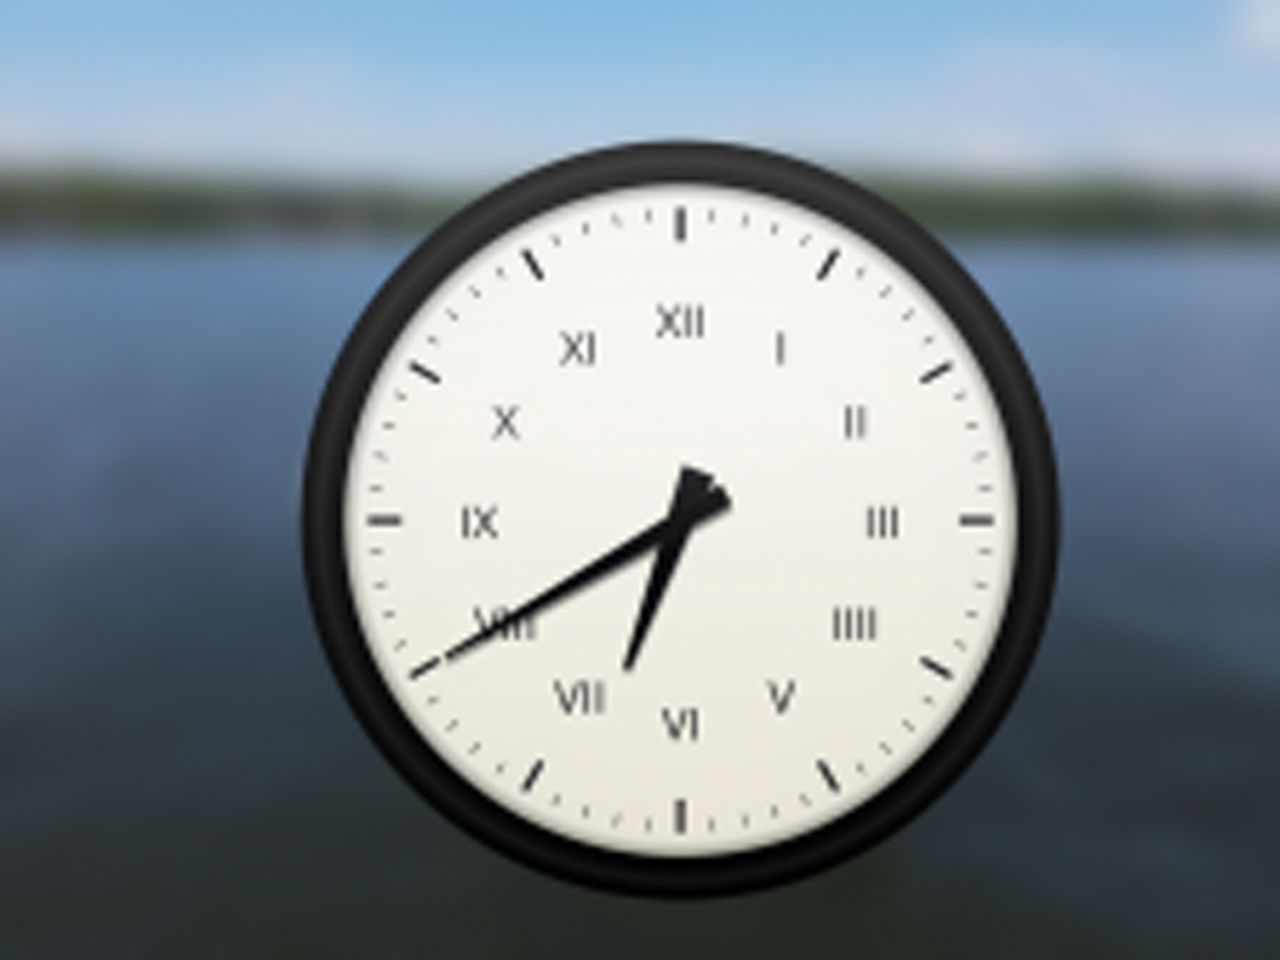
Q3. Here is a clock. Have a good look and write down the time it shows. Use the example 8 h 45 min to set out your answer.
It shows 6 h 40 min
